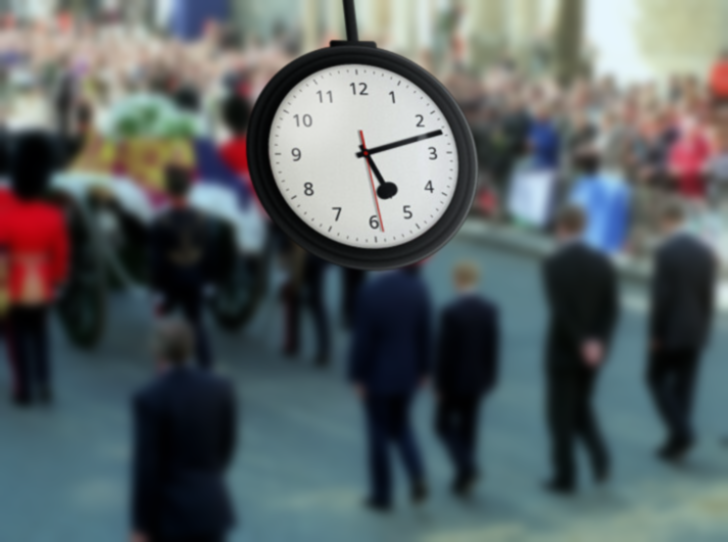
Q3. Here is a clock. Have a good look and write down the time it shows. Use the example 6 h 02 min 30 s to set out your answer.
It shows 5 h 12 min 29 s
